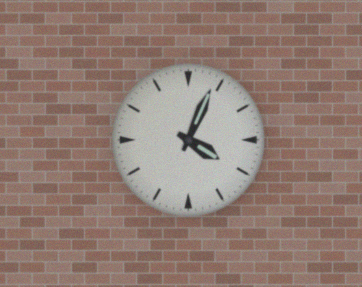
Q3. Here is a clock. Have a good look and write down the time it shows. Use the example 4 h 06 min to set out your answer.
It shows 4 h 04 min
